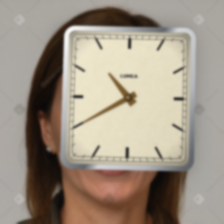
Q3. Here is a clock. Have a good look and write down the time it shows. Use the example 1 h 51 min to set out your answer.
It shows 10 h 40 min
